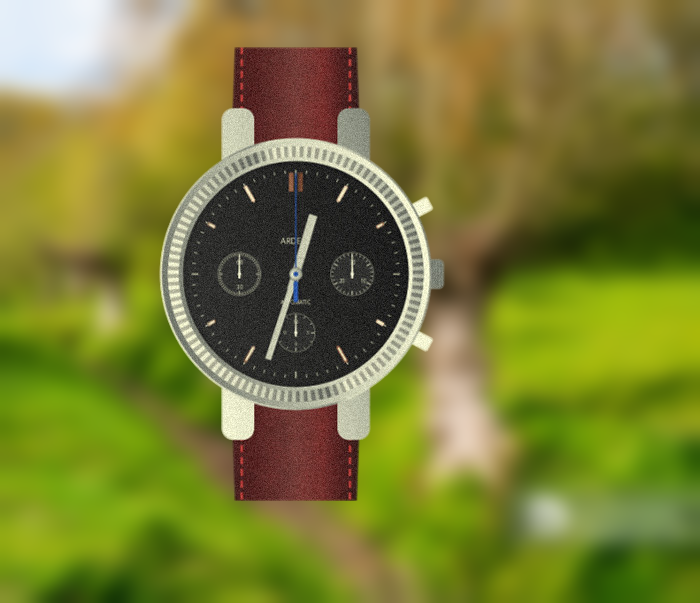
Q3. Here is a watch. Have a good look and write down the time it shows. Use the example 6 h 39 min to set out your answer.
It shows 12 h 33 min
